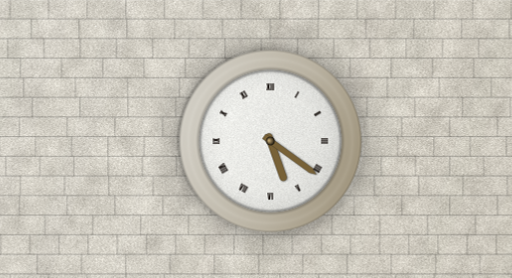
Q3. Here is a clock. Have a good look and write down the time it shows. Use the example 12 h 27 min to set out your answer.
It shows 5 h 21 min
